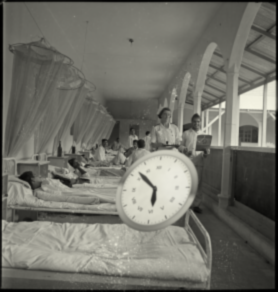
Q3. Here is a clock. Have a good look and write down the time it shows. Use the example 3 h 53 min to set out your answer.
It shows 5 h 52 min
